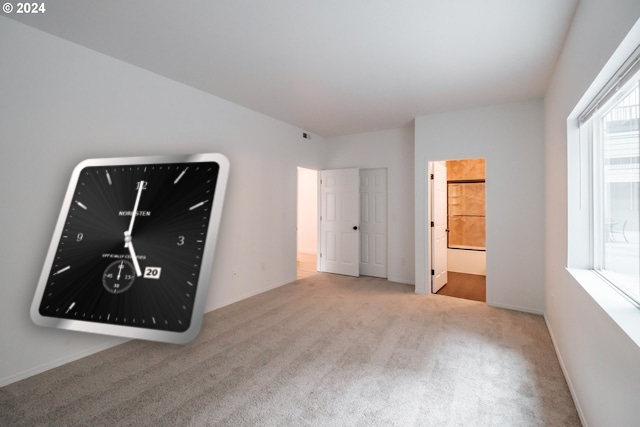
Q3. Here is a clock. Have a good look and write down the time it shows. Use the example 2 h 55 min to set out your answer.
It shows 5 h 00 min
